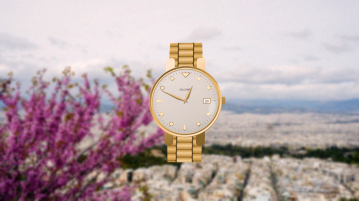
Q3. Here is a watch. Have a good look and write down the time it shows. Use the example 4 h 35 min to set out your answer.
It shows 12 h 49 min
